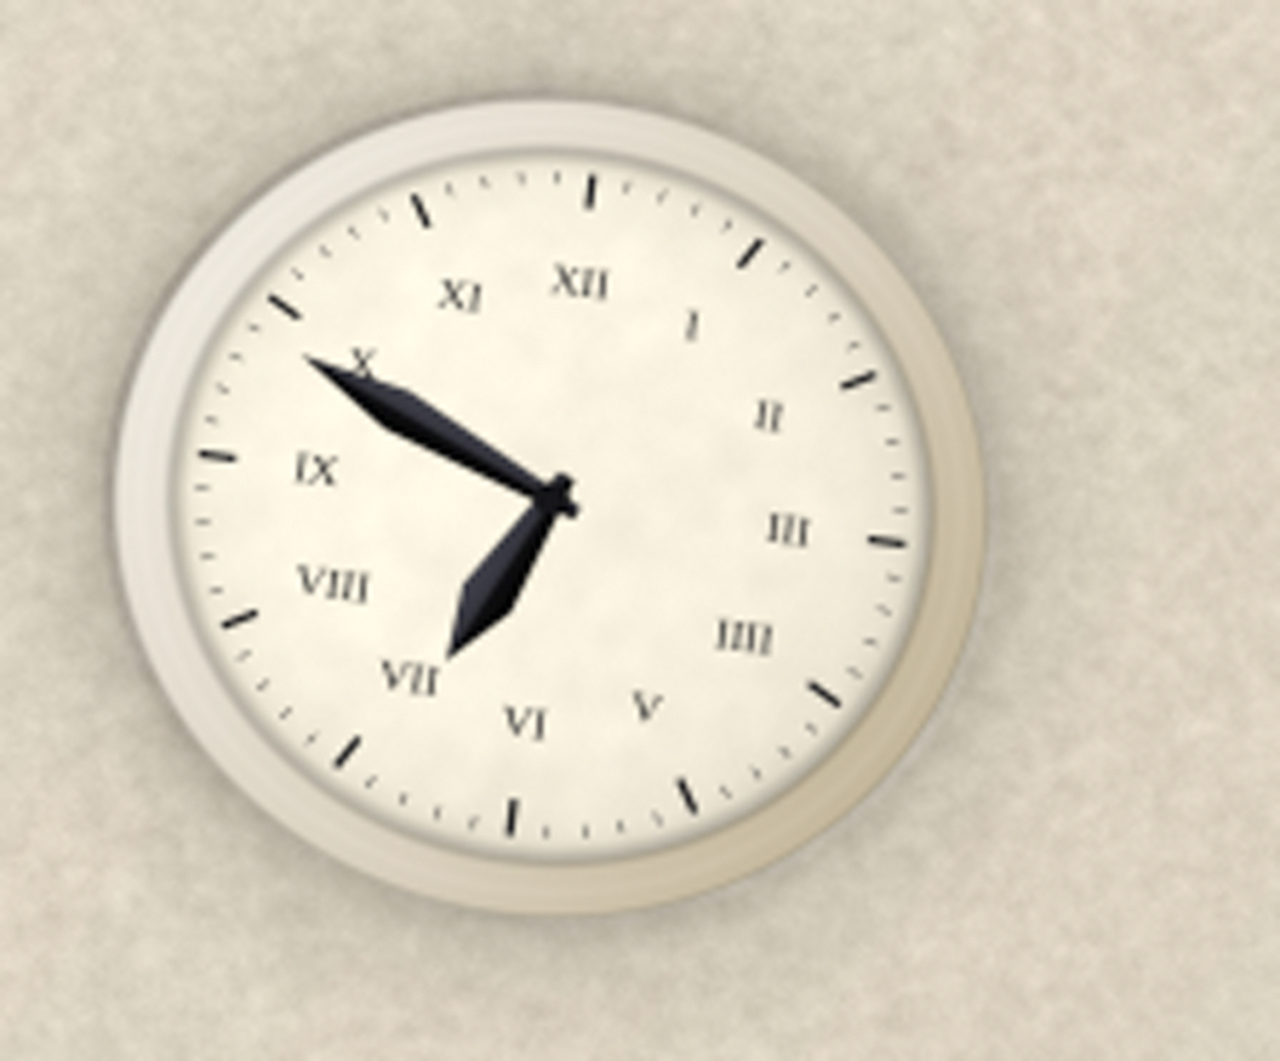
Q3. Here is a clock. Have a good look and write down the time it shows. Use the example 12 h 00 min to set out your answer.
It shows 6 h 49 min
